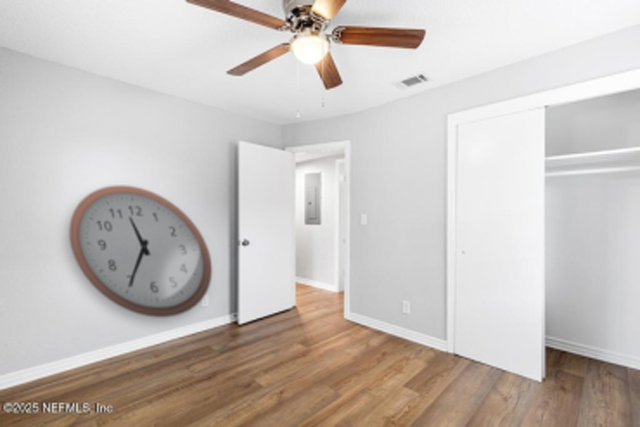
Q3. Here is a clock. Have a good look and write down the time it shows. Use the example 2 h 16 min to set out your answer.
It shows 11 h 35 min
